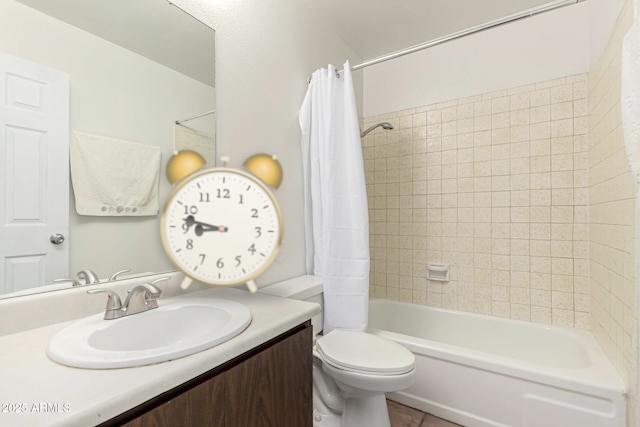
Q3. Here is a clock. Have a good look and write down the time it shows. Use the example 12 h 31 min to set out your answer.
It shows 8 h 47 min
